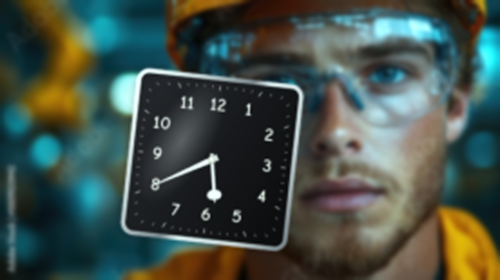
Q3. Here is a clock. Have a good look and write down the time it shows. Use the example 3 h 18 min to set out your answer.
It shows 5 h 40 min
